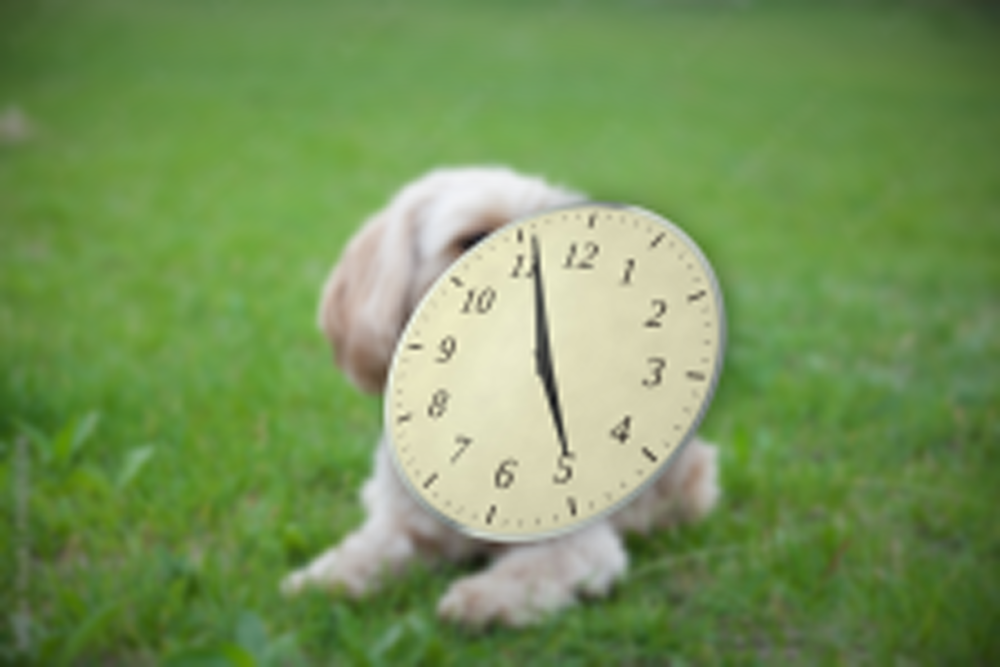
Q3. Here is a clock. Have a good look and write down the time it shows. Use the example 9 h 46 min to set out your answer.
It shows 4 h 56 min
